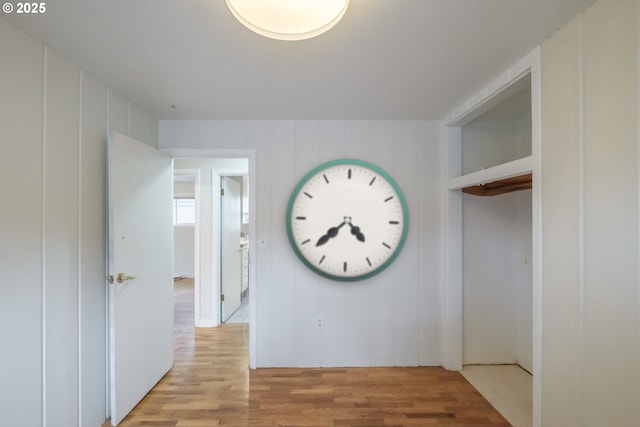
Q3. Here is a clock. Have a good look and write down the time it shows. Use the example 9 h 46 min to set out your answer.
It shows 4 h 38 min
